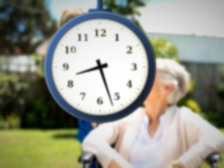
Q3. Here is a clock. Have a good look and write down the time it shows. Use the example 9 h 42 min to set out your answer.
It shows 8 h 27 min
